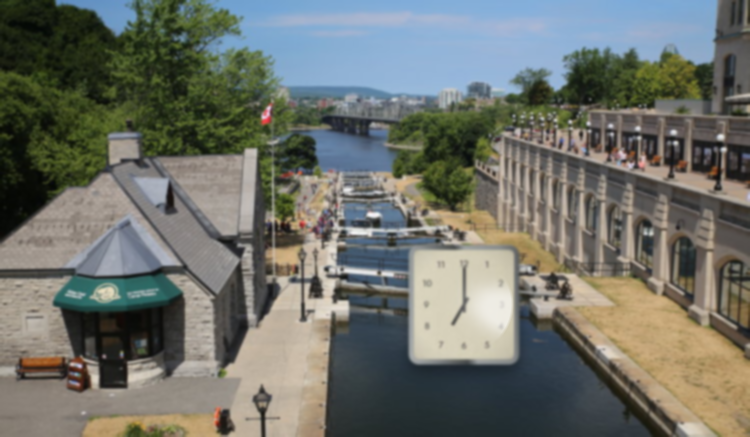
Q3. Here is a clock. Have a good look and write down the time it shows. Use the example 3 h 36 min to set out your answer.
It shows 7 h 00 min
